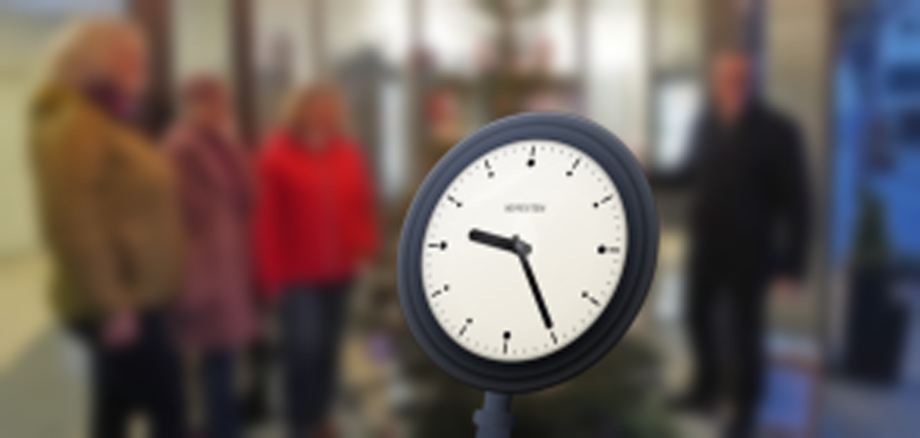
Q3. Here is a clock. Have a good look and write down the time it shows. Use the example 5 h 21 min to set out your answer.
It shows 9 h 25 min
